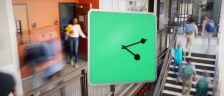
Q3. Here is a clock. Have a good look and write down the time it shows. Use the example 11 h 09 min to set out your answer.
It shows 4 h 12 min
